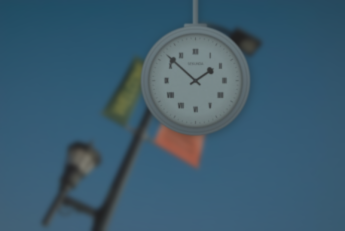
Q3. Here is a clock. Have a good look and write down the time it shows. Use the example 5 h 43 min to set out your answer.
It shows 1 h 52 min
